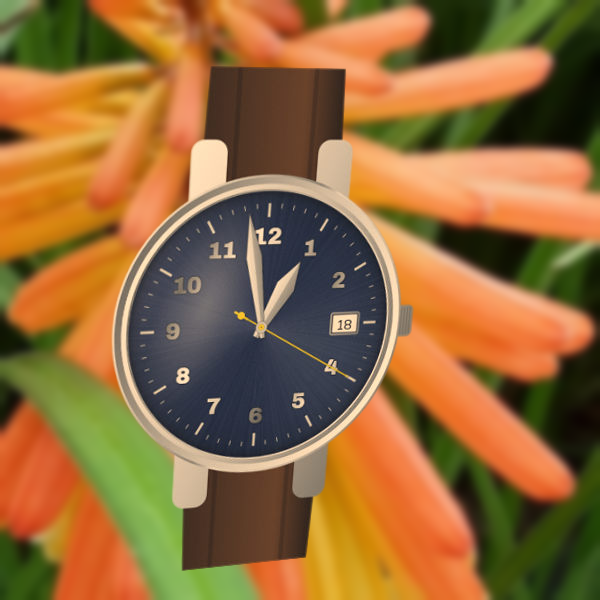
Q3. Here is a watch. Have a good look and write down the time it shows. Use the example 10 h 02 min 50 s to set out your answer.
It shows 12 h 58 min 20 s
